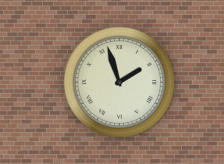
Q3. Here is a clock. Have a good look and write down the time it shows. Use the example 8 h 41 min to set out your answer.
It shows 1 h 57 min
